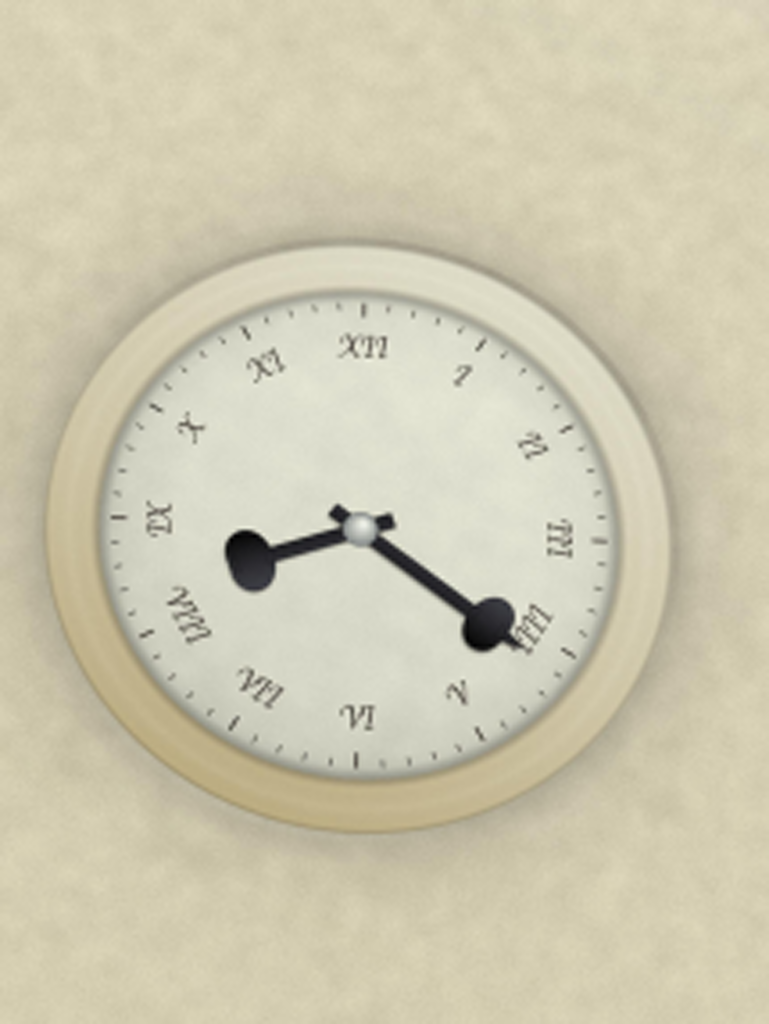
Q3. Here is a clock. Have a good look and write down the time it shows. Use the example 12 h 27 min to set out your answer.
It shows 8 h 21 min
